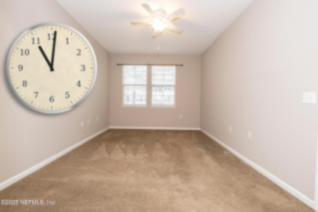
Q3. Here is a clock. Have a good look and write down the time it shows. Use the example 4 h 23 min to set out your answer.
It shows 11 h 01 min
